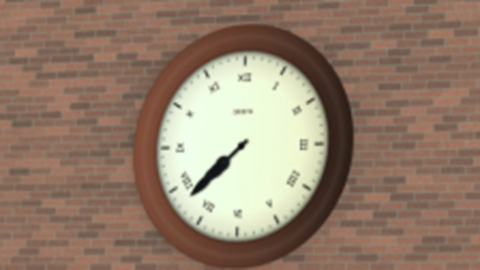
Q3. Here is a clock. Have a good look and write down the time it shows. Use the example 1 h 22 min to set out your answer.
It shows 7 h 38 min
